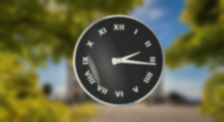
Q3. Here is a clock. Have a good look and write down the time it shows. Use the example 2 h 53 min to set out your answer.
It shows 2 h 16 min
